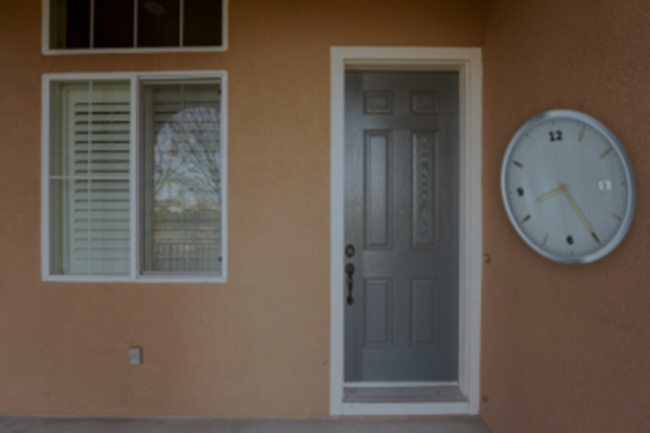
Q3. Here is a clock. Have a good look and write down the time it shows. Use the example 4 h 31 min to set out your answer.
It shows 8 h 25 min
